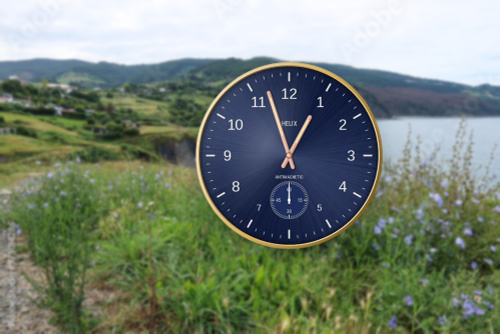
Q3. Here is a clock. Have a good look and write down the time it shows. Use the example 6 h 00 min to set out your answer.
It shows 12 h 57 min
